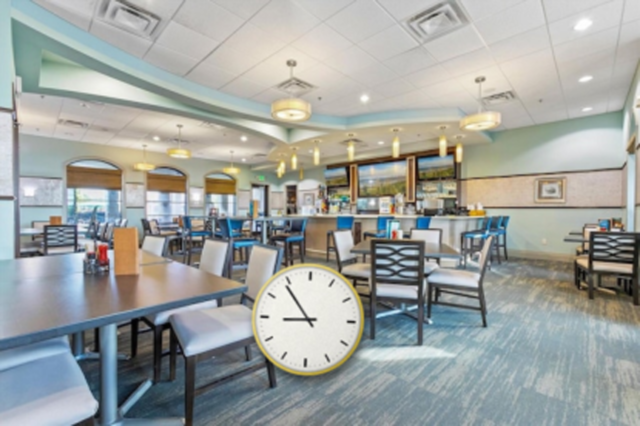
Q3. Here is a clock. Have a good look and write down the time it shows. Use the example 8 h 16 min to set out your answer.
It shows 8 h 54 min
